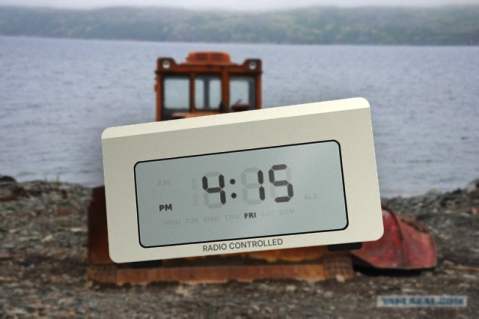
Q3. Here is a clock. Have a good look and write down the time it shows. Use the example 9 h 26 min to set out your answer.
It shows 4 h 15 min
